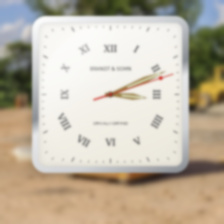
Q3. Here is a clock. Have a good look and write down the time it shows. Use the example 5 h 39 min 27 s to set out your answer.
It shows 3 h 11 min 12 s
